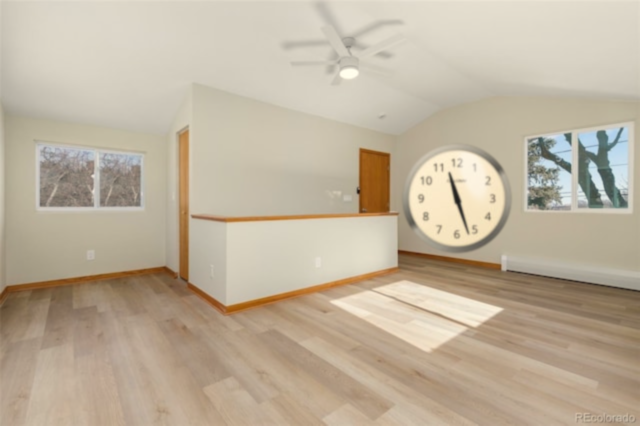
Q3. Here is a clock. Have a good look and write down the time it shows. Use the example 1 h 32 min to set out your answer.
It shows 11 h 27 min
